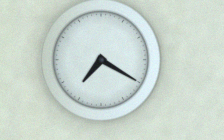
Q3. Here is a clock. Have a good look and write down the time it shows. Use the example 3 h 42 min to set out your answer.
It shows 7 h 20 min
